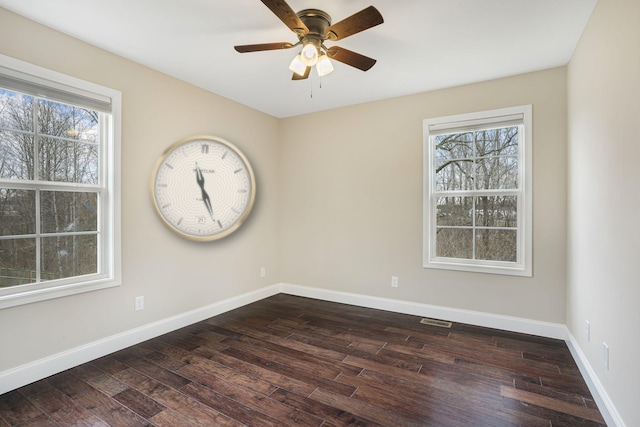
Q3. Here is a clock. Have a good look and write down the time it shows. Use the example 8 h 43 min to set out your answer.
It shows 11 h 26 min
